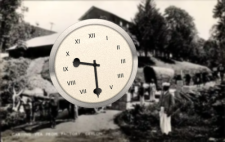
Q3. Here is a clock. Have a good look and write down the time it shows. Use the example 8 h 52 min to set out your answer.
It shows 9 h 30 min
